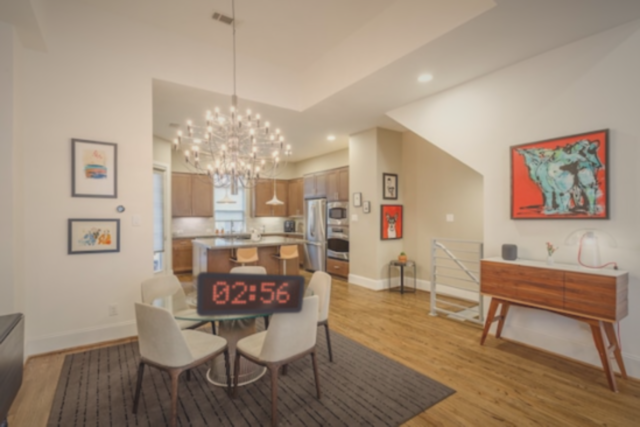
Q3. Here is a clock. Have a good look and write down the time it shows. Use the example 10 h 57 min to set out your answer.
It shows 2 h 56 min
